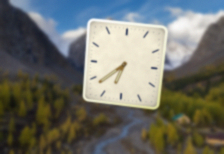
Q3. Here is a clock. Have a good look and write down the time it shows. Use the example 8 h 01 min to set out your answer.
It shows 6 h 38 min
